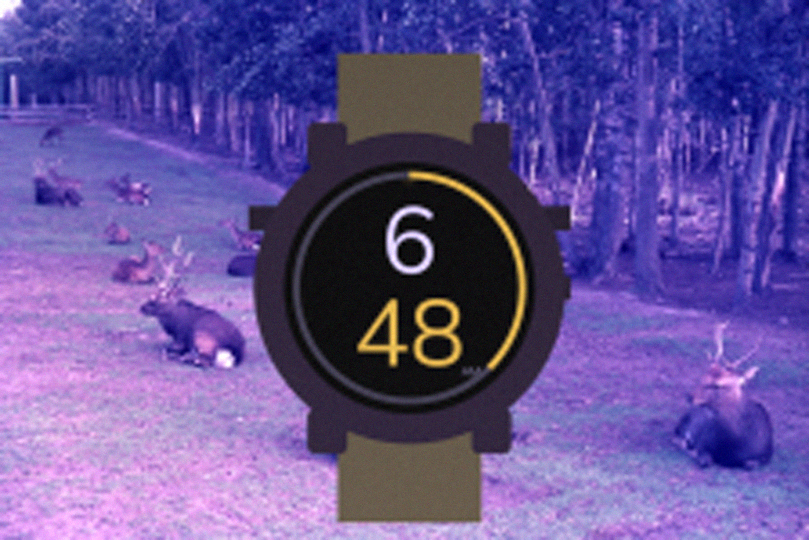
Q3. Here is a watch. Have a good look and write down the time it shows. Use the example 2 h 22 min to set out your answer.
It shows 6 h 48 min
